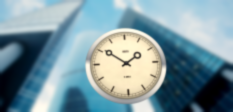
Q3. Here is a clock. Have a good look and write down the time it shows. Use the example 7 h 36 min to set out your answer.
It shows 1 h 51 min
